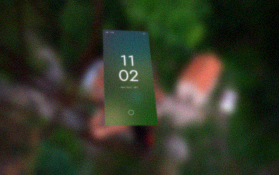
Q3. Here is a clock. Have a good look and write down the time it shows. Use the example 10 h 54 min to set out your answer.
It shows 11 h 02 min
